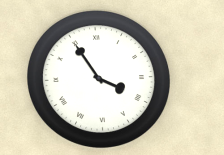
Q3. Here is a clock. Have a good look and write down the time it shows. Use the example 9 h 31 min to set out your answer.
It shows 3 h 55 min
